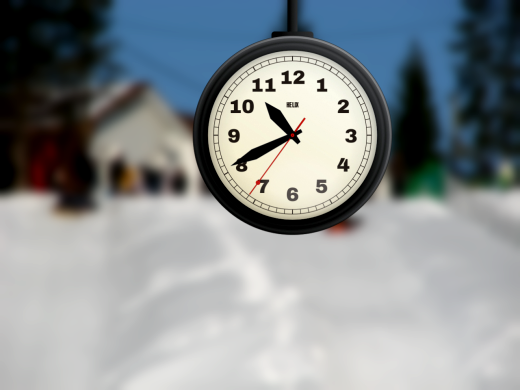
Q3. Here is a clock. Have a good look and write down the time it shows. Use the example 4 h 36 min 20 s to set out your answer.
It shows 10 h 40 min 36 s
